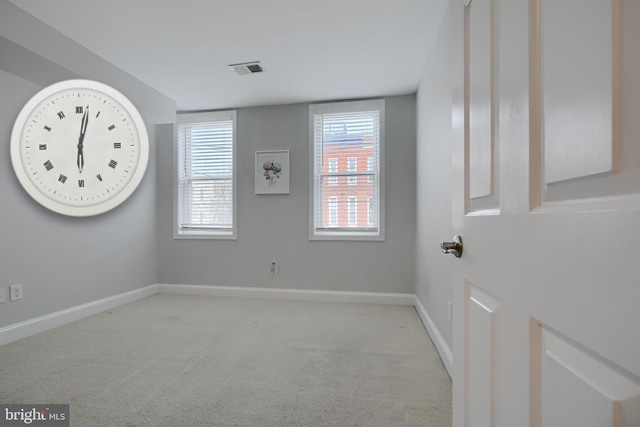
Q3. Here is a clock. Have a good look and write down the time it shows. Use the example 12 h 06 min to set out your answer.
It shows 6 h 02 min
